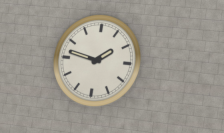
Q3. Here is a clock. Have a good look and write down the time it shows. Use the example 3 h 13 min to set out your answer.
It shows 1 h 47 min
